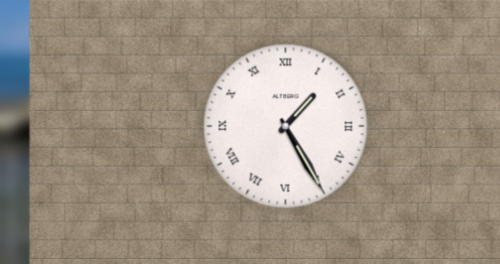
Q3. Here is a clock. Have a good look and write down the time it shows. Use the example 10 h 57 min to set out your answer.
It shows 1 h 25 min
